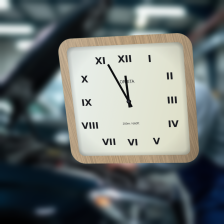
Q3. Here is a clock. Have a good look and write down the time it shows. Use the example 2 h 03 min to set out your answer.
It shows 11 h 56 min
